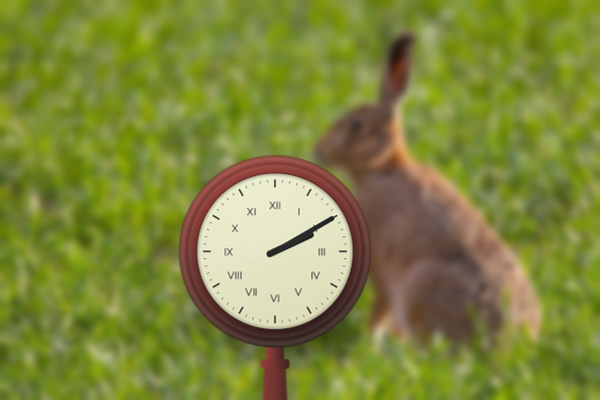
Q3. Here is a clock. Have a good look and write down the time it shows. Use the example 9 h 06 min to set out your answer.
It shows 2 h 10 min
